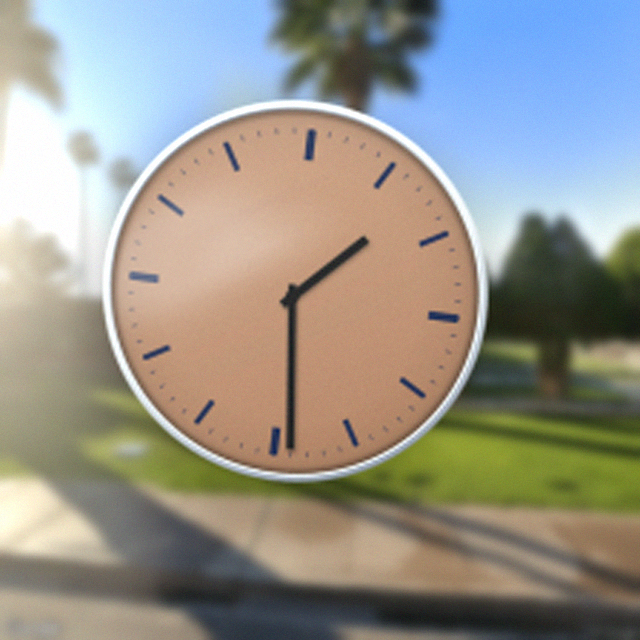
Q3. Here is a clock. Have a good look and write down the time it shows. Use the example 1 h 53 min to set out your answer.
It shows 1 h 29 min
